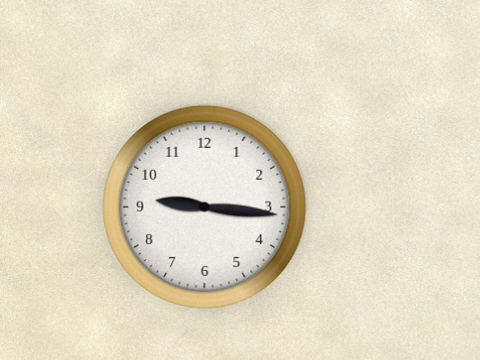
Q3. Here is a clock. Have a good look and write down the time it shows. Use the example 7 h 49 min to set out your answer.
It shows 9 h 16 min
